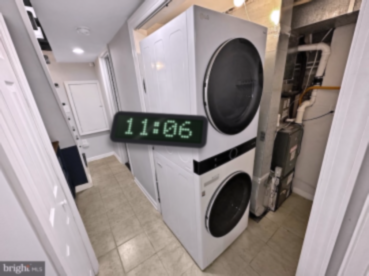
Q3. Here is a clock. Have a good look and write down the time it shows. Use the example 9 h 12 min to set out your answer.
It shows 11 h 06 min
